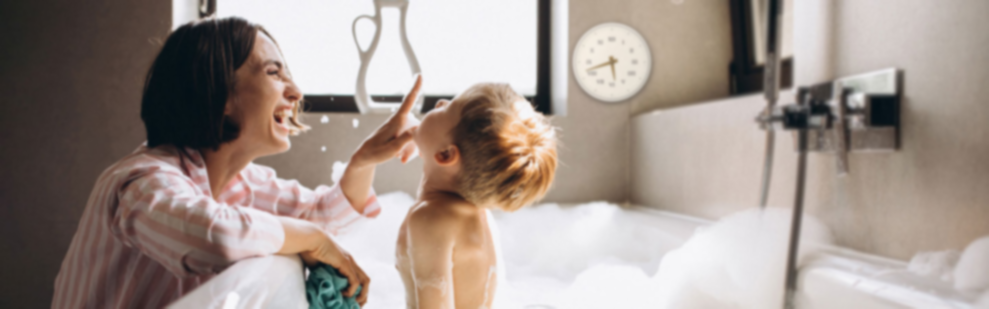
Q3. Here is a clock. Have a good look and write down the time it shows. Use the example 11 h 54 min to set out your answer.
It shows 5 h 42 min
